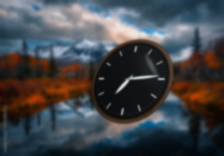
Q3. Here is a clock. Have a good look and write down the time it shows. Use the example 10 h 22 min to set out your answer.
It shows 7 h 14 min
